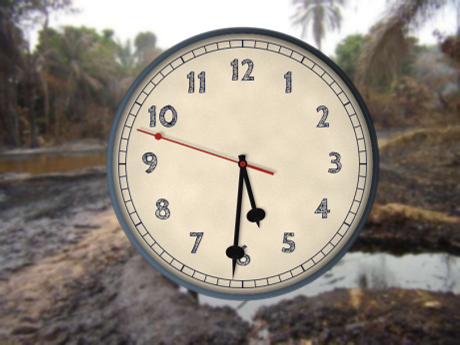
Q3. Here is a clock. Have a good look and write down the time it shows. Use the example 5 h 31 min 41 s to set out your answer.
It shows 5 h 30 min 48 s
